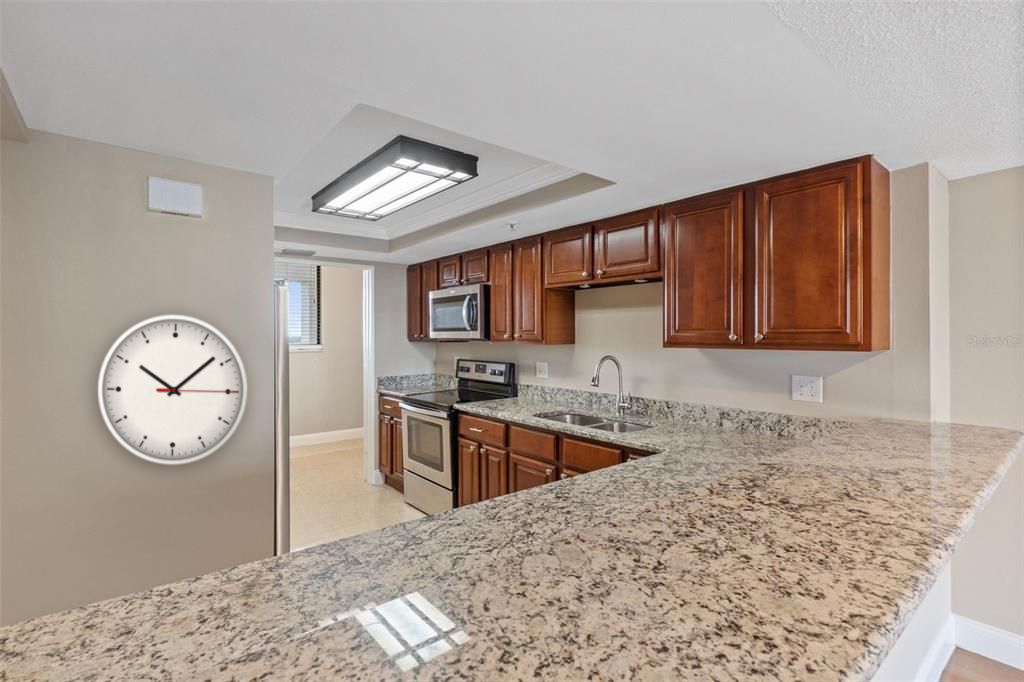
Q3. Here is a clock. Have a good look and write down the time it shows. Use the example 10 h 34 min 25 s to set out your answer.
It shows 10 h 08 min 15 s
